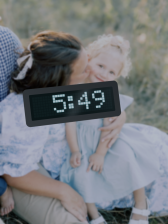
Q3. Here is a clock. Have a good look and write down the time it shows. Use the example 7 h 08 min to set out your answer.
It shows 5 h 49 min
